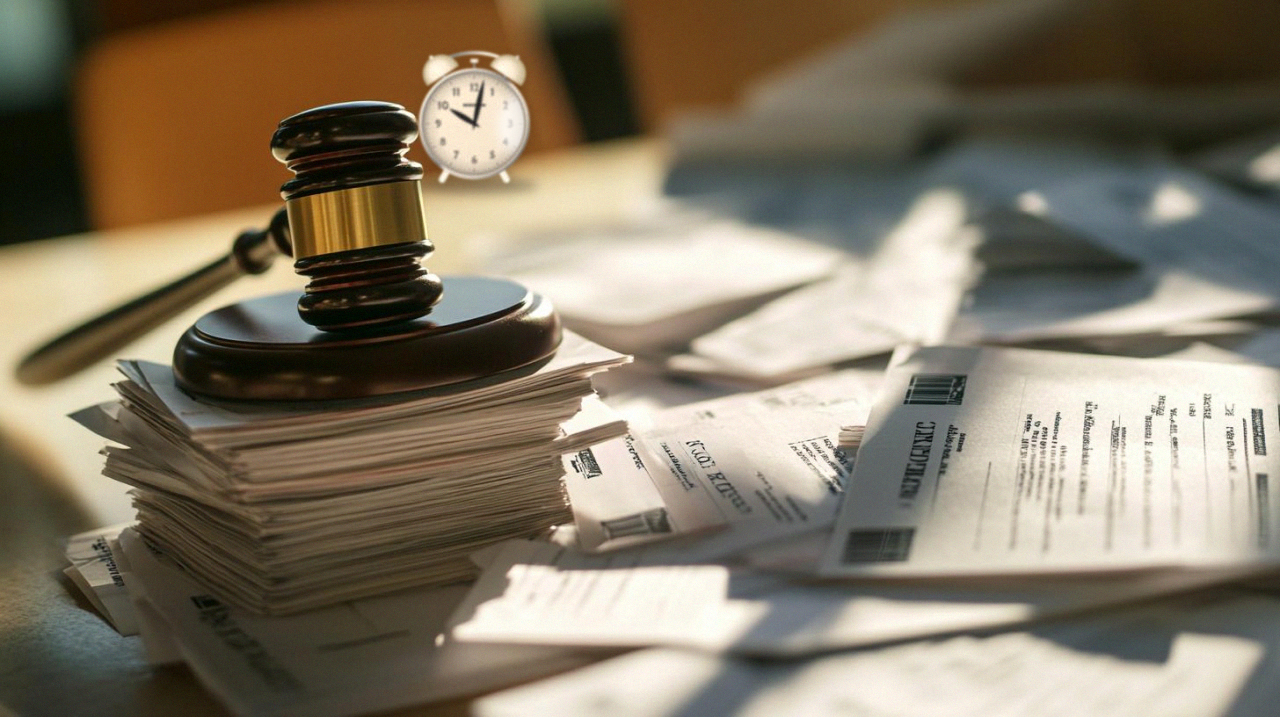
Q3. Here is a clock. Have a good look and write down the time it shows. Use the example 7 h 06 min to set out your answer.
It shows 10 h 02 min
